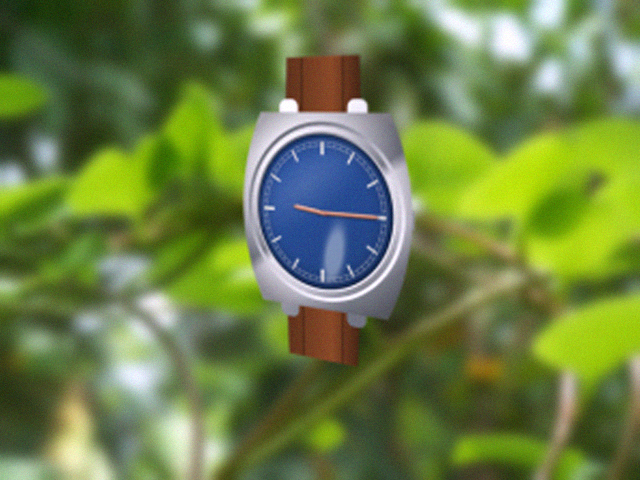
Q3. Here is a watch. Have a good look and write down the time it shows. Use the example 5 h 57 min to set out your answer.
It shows 9 h 15 min
